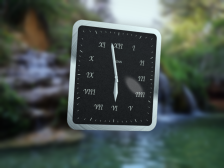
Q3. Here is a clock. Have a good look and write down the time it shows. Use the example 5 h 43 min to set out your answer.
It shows 5 h 58 min
